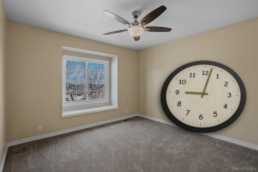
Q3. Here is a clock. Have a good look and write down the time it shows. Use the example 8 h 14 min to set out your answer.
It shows 9 h 02 min
